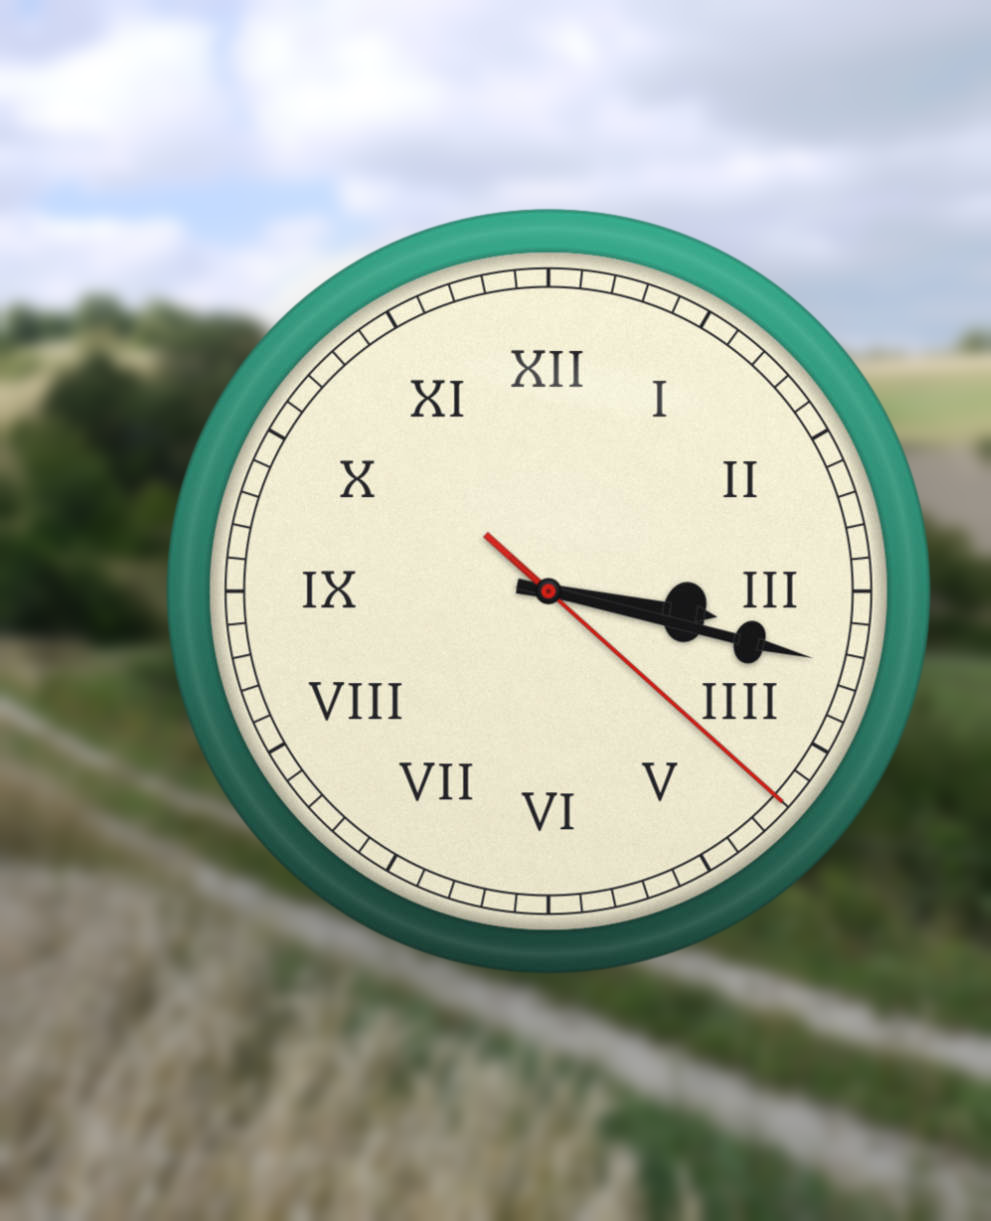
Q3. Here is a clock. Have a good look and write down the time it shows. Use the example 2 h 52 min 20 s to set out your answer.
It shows 3 h 17 min 22 s
